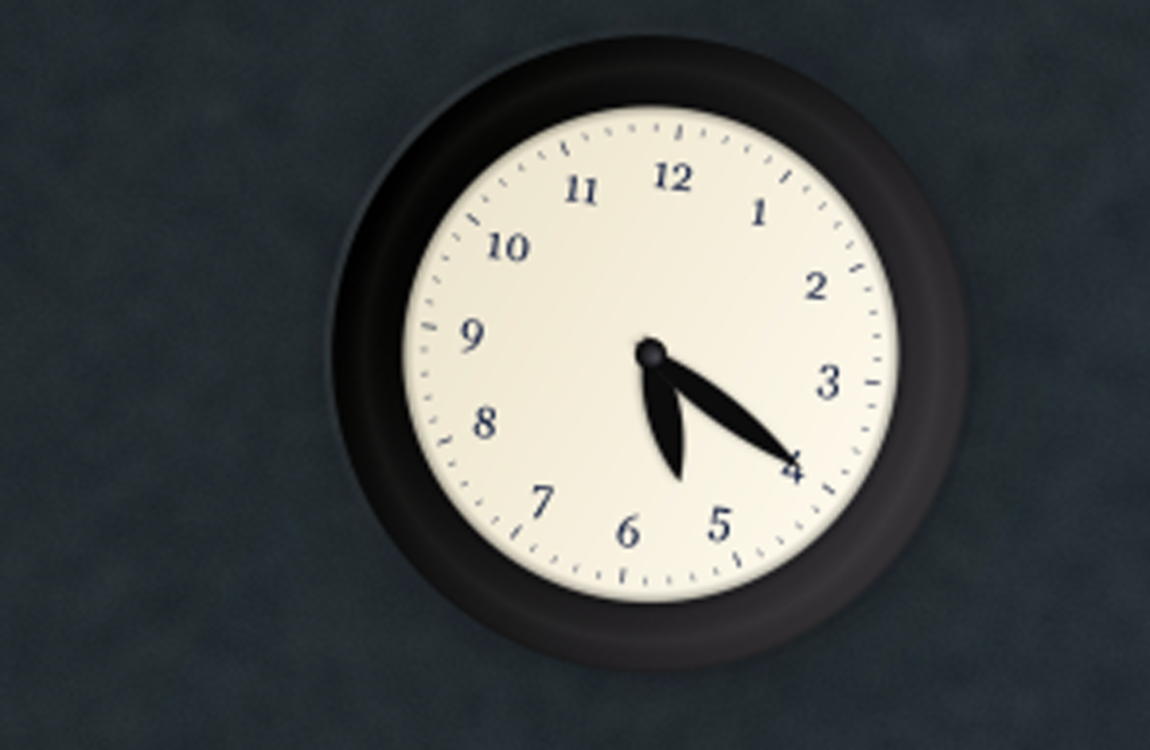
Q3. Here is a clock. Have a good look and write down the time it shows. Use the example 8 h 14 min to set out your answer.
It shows 5 h 20 min
